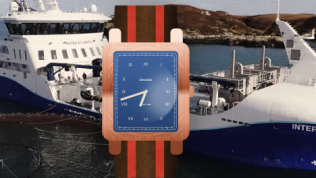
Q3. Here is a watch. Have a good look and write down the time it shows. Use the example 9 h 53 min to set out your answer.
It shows 6 h 42 min
